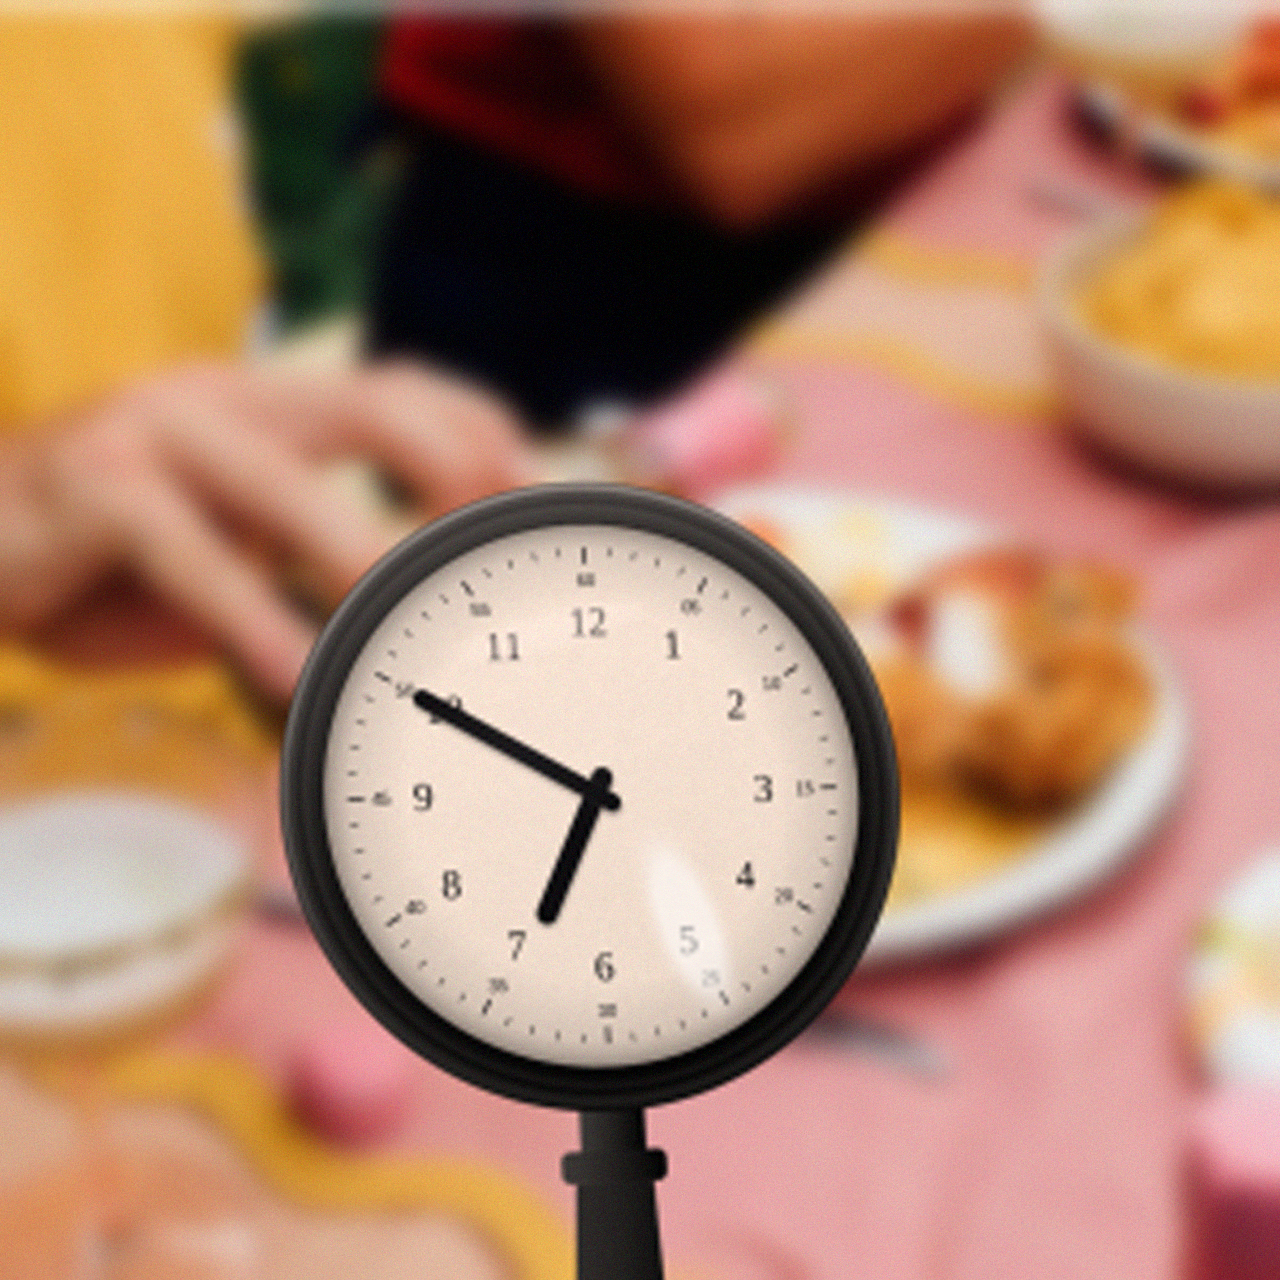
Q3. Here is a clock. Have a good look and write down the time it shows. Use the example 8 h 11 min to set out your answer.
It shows 6 h 50 min
